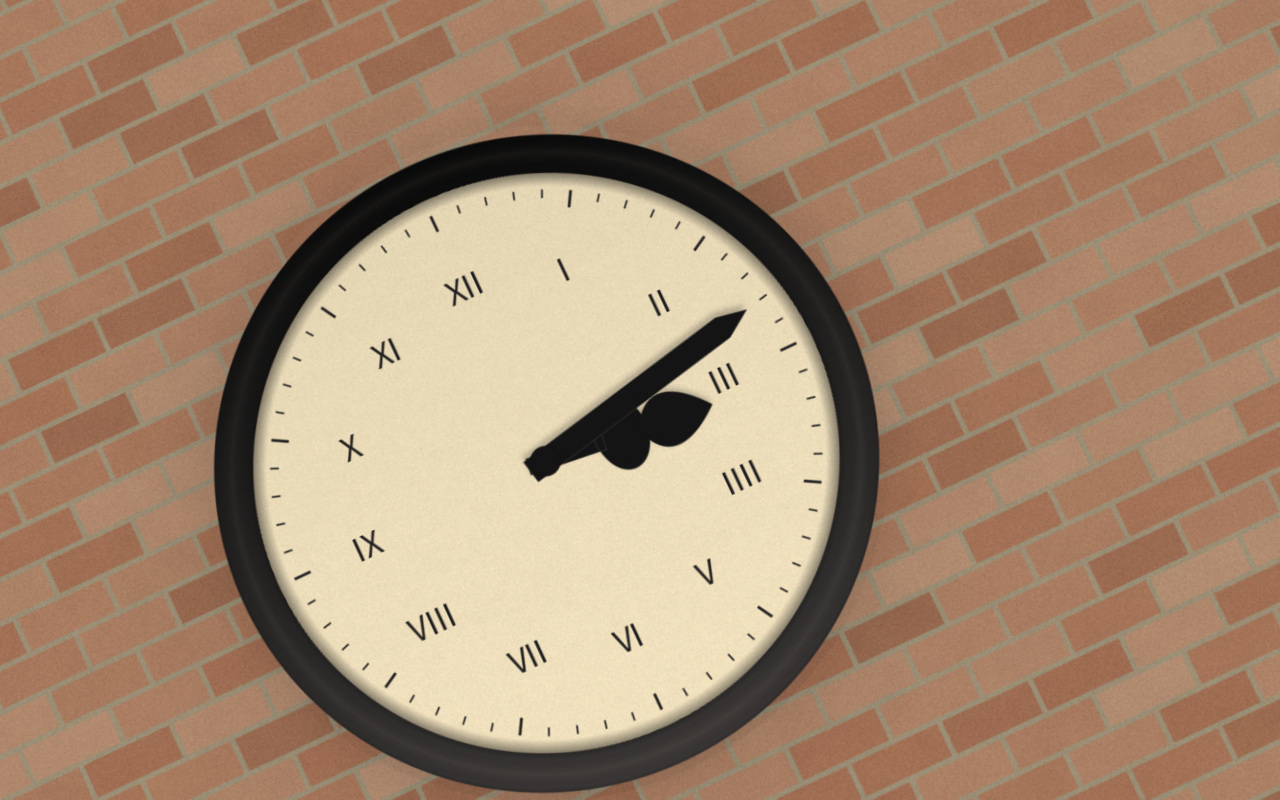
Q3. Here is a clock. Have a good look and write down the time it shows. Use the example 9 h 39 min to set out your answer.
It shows 3 h 13 min
